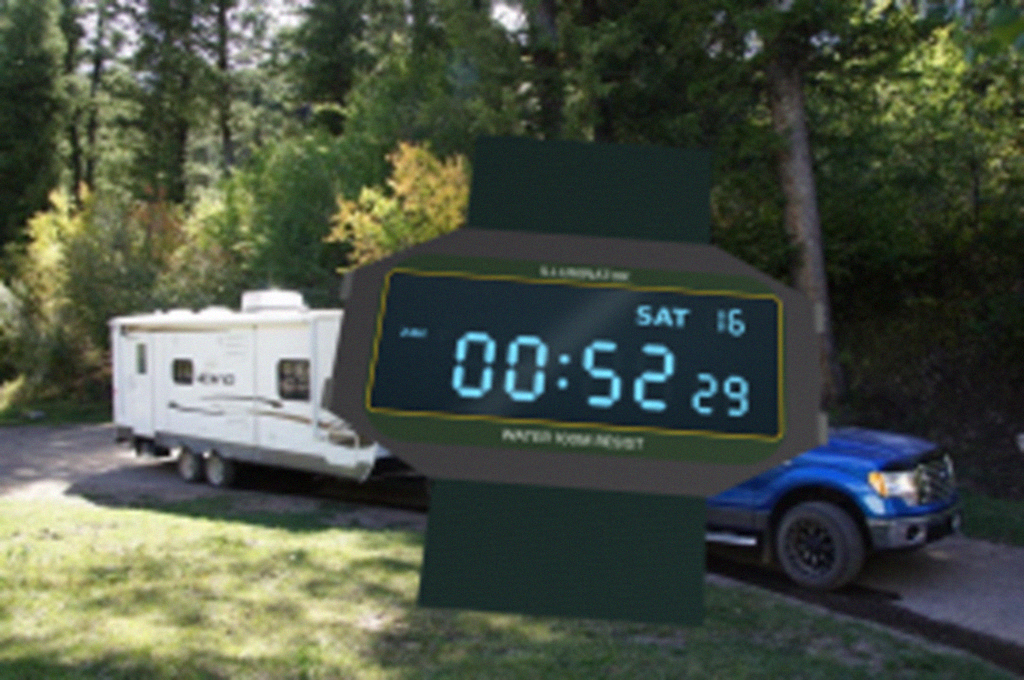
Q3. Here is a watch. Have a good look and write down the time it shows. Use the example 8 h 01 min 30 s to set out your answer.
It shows 0 h 52 min 29 s
